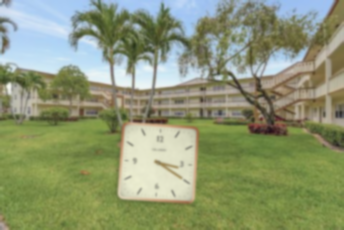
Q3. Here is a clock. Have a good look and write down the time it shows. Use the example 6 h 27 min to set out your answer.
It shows 3 h 20 min
